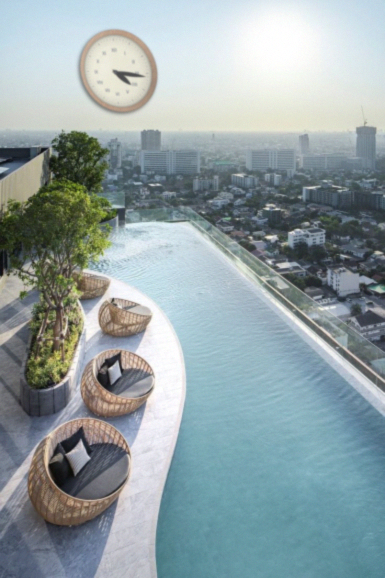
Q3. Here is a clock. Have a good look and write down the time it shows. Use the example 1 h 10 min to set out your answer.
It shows 4 h 16 min
